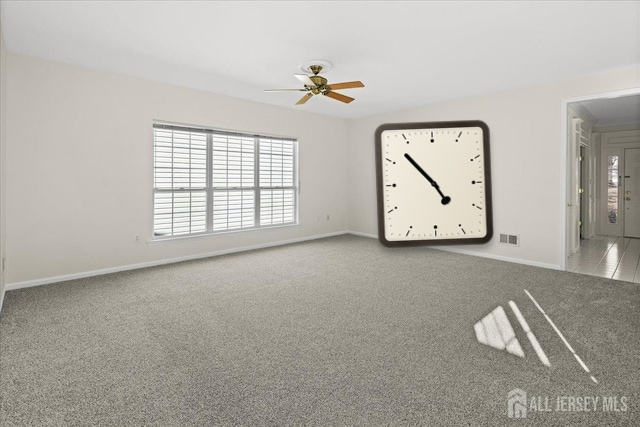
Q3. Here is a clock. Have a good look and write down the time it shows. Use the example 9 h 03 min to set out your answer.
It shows 4 h 53 min
